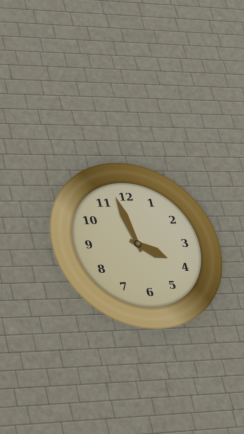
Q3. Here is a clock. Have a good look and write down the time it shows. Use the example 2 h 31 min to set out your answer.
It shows 3 h 58 min
